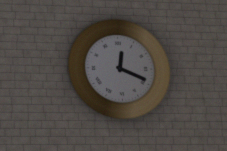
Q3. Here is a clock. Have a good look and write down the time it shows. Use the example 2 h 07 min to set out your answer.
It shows 12 h 19 min
